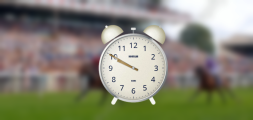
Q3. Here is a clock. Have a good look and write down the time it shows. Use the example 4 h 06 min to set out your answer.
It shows 9 h 50 min
